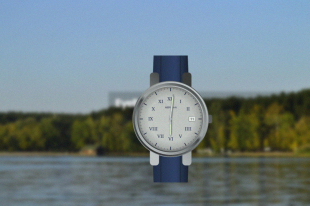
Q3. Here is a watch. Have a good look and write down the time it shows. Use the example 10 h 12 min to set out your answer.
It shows 6 h 01 min
